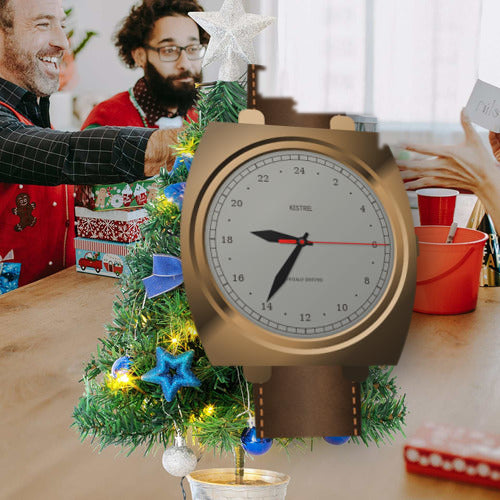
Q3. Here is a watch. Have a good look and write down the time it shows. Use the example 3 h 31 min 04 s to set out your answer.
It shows 18 h 35 min 15 s
